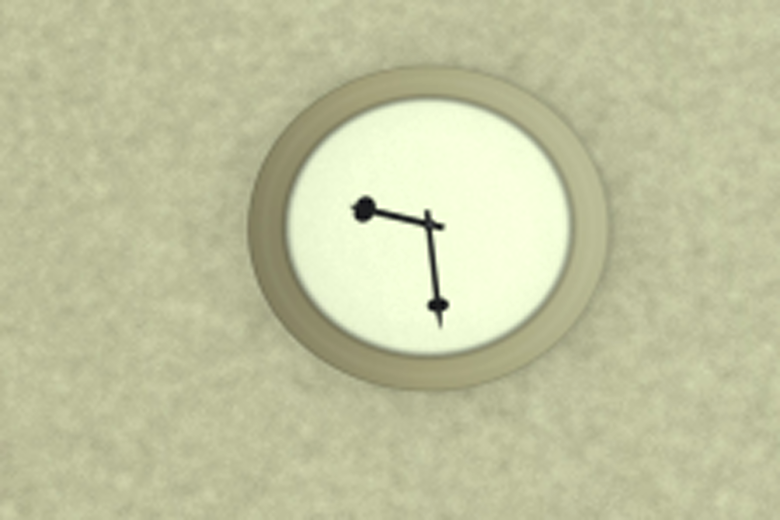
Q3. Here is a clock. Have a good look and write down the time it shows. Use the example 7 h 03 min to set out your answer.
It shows 9 h 29 min
